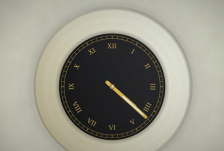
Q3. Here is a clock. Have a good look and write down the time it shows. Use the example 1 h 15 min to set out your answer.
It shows 4 h 22 min
